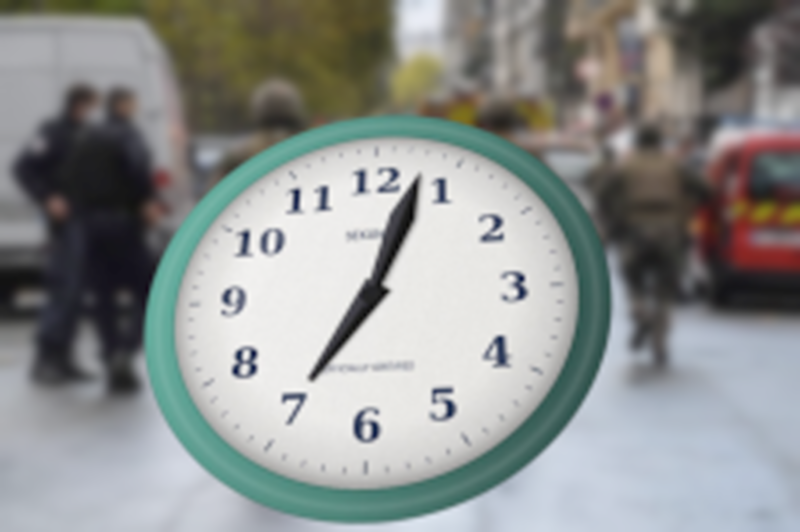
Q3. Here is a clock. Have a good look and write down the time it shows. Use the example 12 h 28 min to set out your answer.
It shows 7 h 03 min
